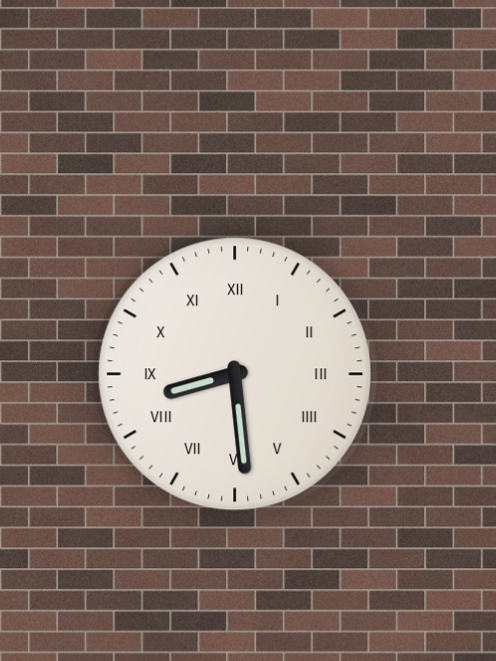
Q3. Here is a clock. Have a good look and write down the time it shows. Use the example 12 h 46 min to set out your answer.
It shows 8 h 29 min
